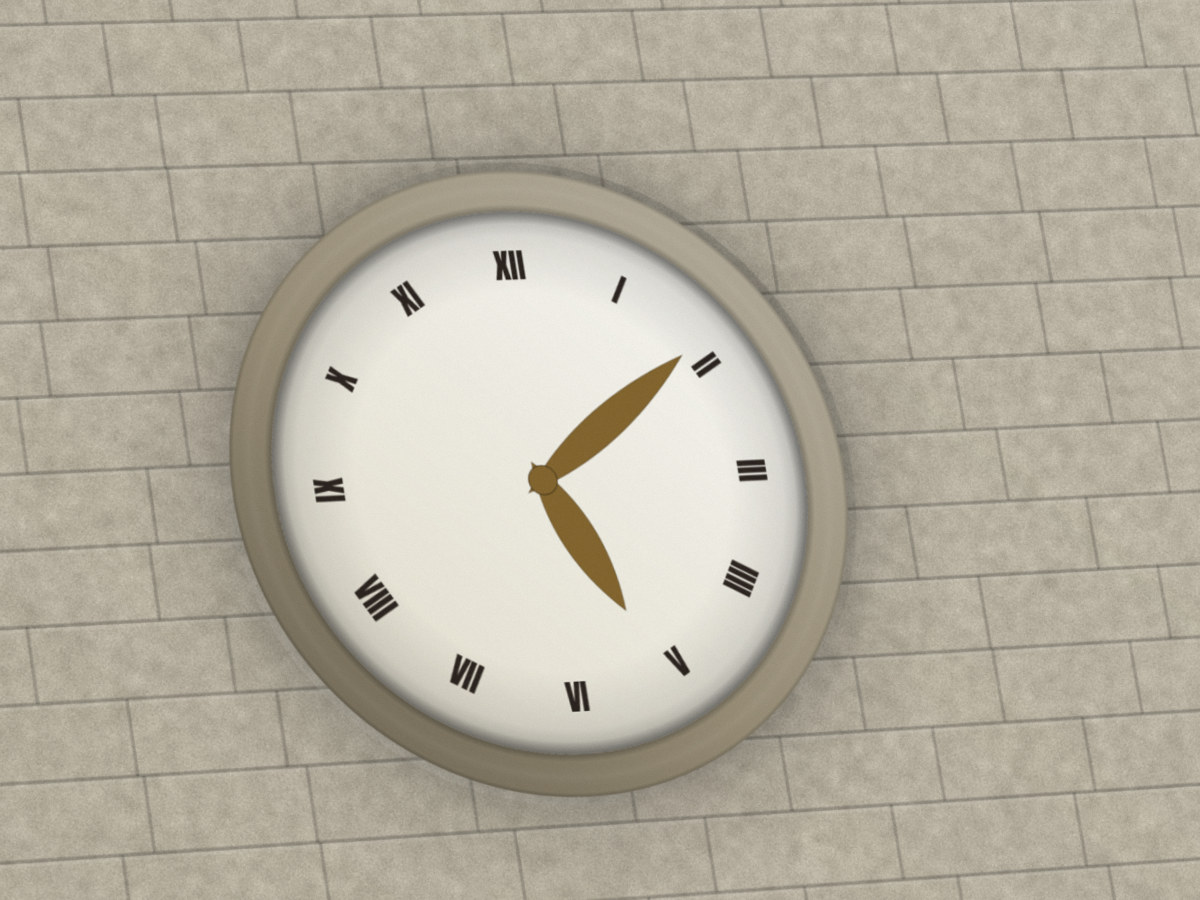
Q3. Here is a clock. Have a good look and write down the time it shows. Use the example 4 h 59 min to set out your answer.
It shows 5 h 09 min
